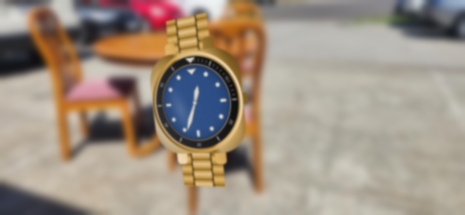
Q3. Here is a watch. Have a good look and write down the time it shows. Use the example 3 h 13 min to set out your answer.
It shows 12 h 34 min
